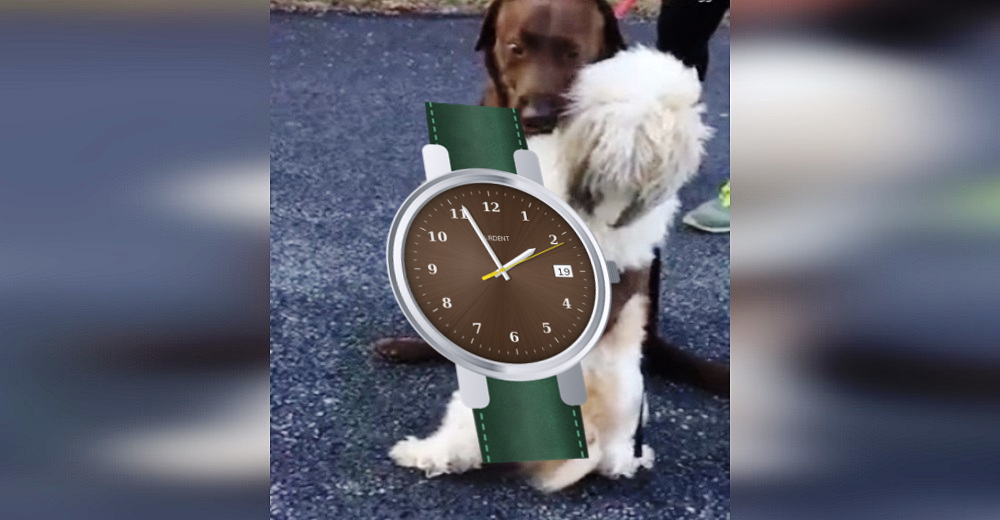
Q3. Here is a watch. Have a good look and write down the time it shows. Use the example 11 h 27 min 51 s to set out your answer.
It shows 1 h 56 min 11 s
